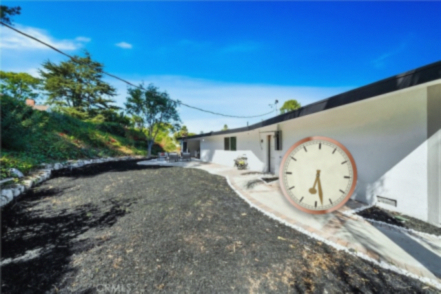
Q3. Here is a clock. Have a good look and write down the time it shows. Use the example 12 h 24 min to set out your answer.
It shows 6 h 28 min
